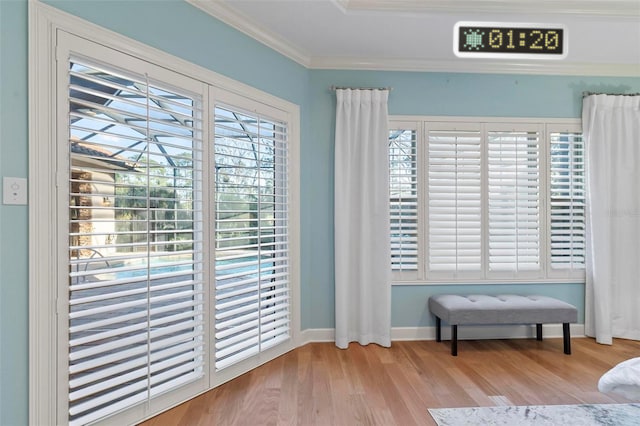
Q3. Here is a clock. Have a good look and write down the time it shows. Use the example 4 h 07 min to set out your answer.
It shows 1 h 20 min
